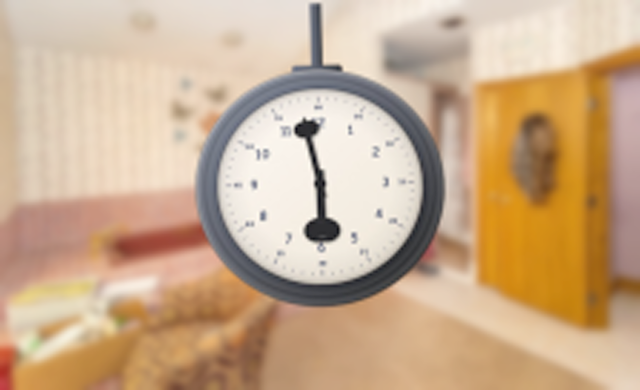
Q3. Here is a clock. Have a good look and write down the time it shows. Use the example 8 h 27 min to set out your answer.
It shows 5 h 58 min
